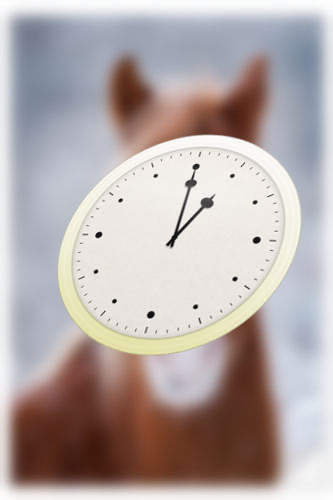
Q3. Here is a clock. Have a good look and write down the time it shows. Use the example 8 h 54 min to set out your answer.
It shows 1 h 00 min
